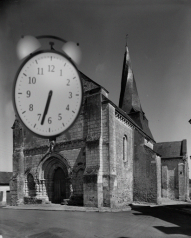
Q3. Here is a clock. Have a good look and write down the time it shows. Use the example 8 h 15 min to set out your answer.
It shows 6 h 33 min
